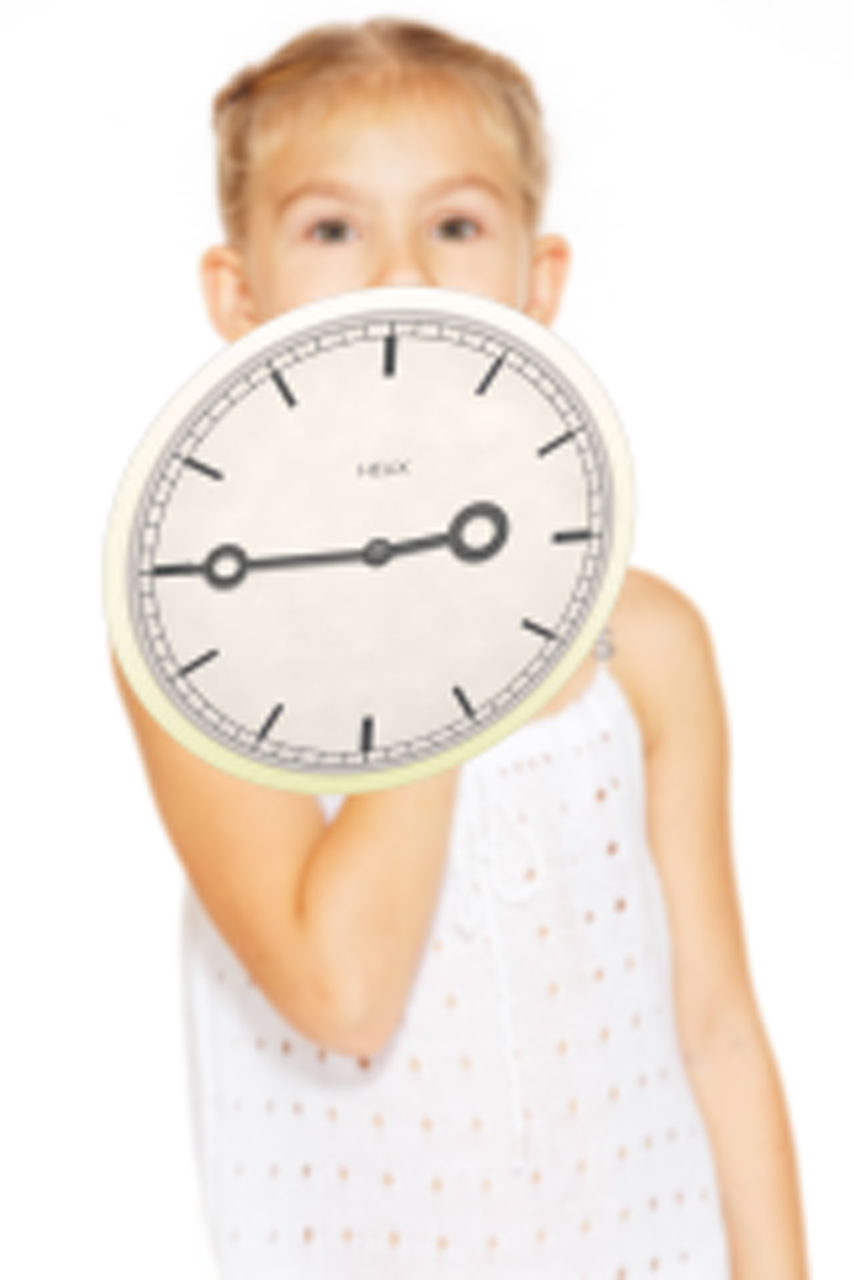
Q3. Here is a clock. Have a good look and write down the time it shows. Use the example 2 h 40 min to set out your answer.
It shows 2 h 45 min
